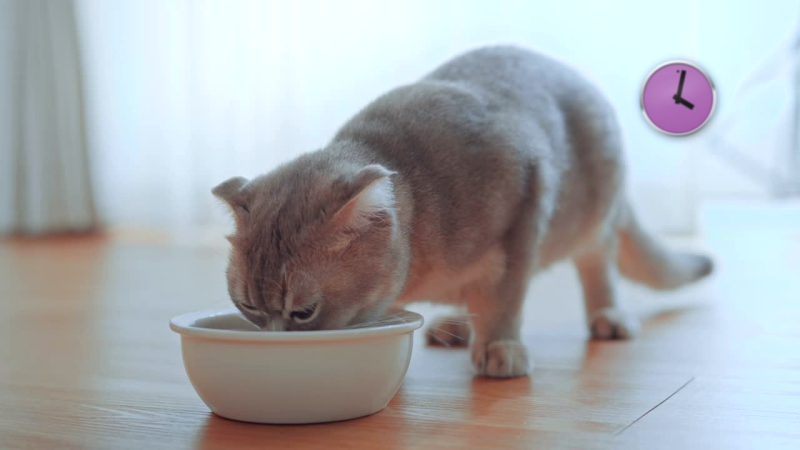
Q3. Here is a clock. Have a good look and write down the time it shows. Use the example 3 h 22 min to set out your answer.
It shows 4 h 02 min
